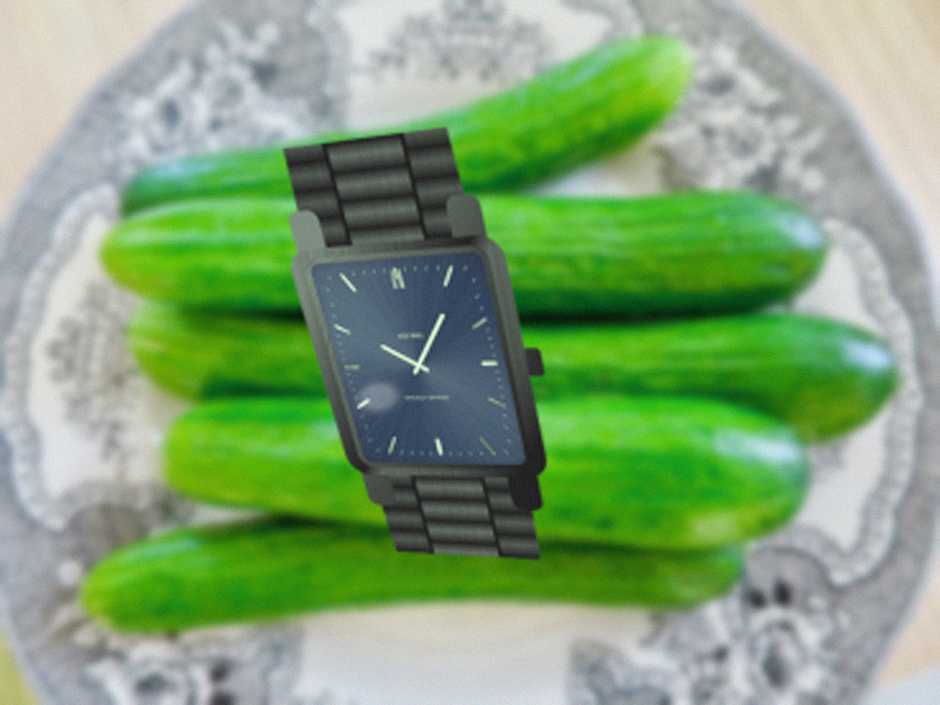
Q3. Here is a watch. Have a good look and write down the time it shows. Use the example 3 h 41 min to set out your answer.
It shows 10 h 06 min
